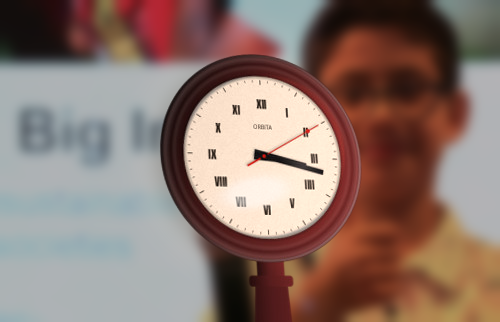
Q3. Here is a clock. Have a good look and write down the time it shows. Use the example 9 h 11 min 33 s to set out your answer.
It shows 3 h 17 min 10 s
